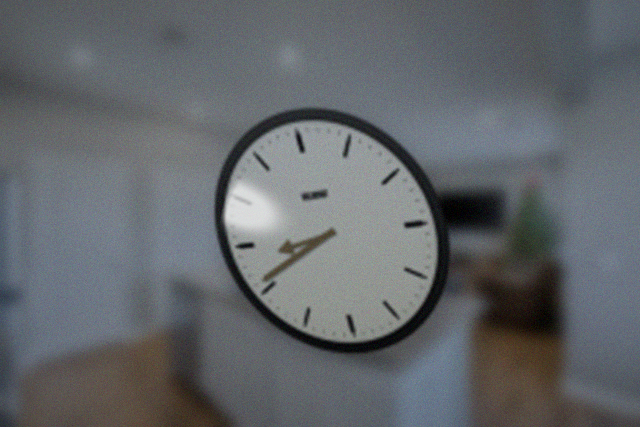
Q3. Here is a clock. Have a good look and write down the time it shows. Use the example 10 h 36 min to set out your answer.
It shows 8 h 41 min
